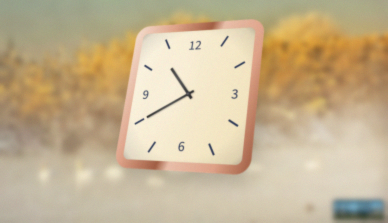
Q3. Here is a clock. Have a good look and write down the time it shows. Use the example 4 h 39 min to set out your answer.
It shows 10 h 40 min
